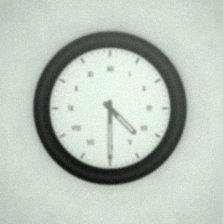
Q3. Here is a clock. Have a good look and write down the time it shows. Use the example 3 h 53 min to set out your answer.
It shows 4 h 30 min
